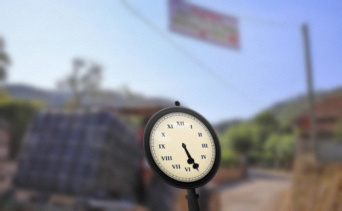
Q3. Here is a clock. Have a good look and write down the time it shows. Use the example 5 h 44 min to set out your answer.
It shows 5 h 26 min
